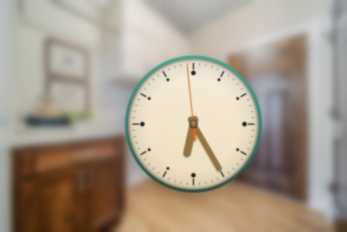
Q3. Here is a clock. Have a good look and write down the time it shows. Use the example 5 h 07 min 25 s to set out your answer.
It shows 6 h 24 min 59 s
